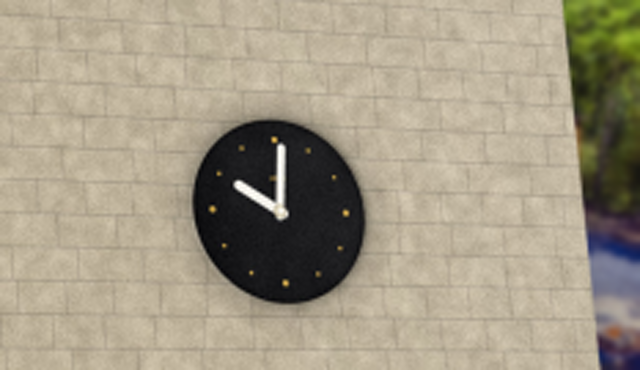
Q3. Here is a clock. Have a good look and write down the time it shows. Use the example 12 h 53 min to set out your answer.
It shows 10 h 01 min
